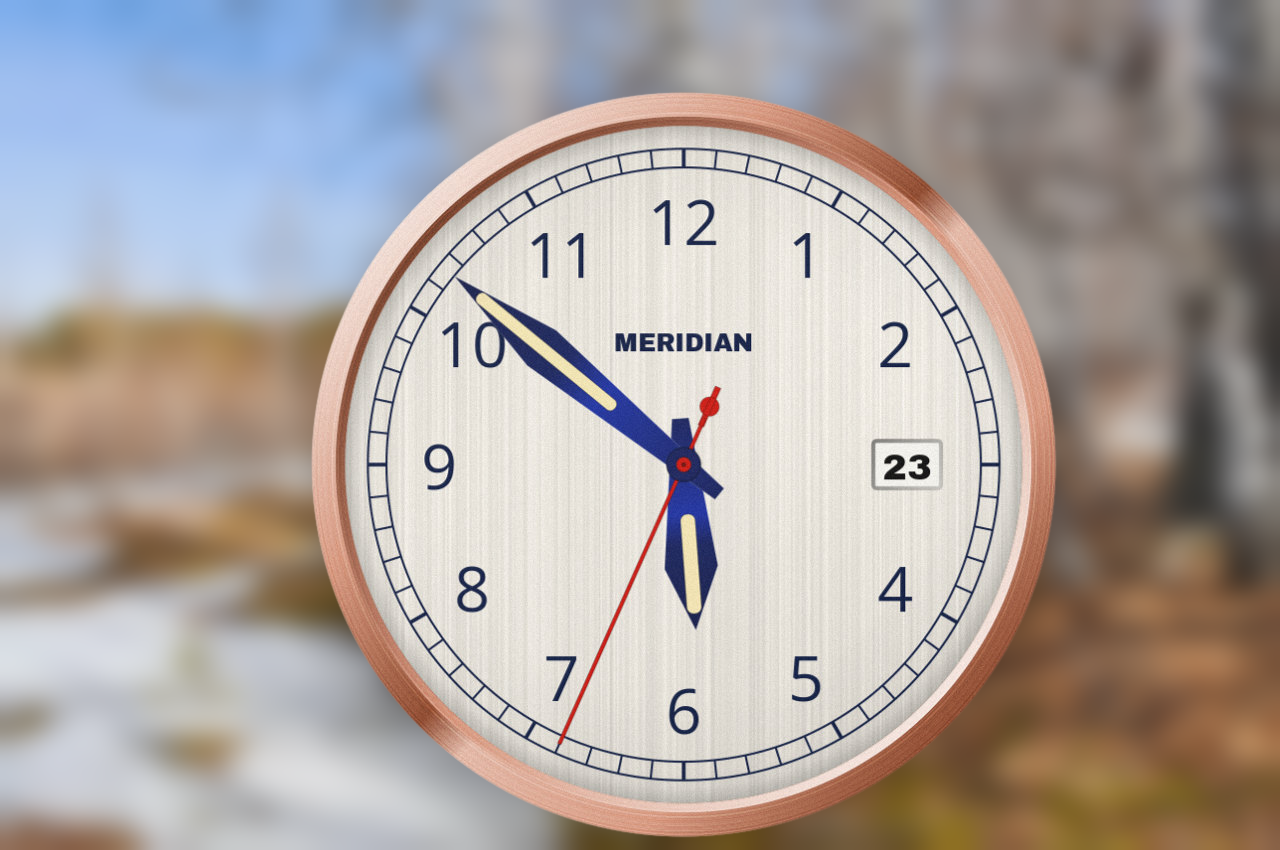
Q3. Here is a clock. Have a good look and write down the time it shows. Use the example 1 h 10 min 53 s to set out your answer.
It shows 5 h 51 min 34 s
